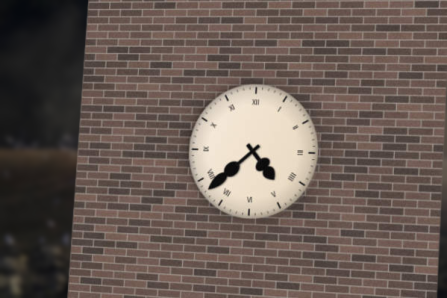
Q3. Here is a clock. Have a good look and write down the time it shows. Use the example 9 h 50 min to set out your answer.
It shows 4 h 38 min
